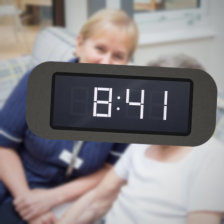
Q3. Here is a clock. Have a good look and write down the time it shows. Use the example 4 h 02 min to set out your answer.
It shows 8 h 41 min
